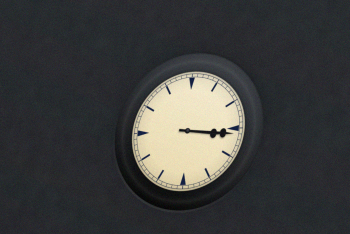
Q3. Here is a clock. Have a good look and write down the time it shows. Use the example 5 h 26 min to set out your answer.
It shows 3 h 16 min
